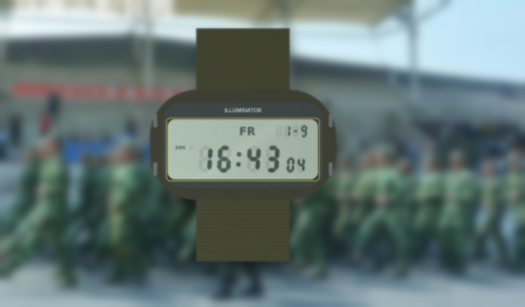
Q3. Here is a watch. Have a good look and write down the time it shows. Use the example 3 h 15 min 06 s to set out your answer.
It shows 16 h 43 min 04 s
